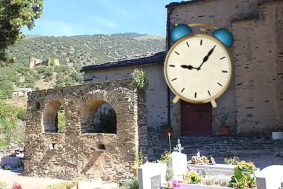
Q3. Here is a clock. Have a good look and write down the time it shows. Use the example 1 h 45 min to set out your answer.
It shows 9 h 05 min
